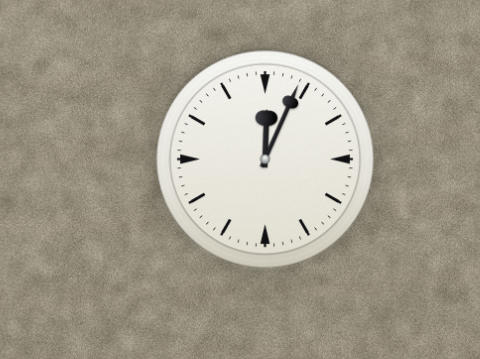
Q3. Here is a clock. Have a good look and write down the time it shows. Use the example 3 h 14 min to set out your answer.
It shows 12 h 04 min
